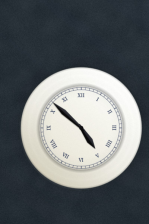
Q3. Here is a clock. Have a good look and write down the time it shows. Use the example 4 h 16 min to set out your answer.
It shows 4 h 52 min
